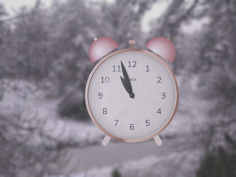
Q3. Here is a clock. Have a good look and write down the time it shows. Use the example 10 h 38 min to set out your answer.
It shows 10 h 57 min
